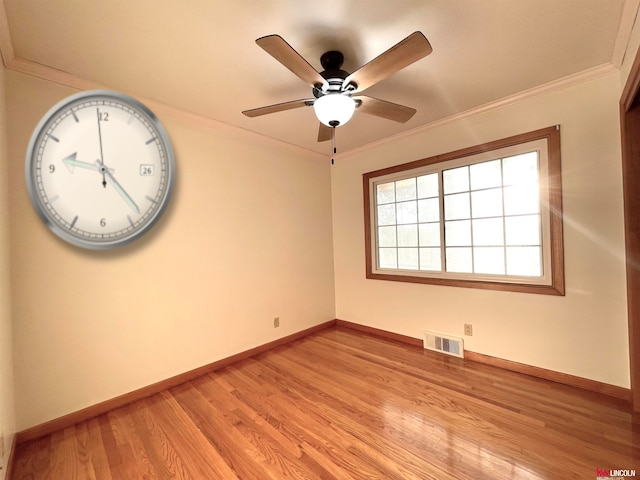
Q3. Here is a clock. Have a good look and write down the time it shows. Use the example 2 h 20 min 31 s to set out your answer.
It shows 9 h 22 min 59 s
